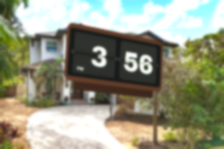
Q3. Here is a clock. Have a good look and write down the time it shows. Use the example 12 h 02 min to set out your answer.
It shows 3 h 56 min
